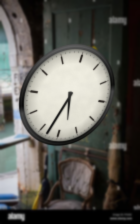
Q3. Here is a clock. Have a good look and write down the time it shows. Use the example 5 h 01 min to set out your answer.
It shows 5 h 33 min
